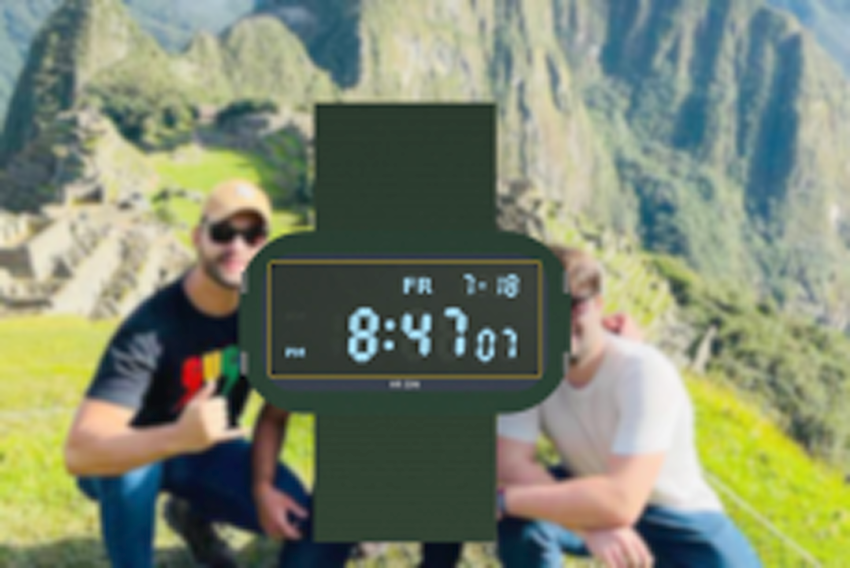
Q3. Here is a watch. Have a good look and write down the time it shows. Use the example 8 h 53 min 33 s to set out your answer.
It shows 8 h 47 min 07 s
